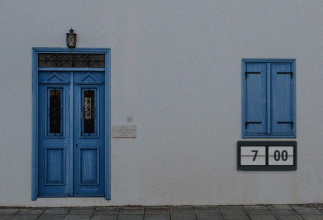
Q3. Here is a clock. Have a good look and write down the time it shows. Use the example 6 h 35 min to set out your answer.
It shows 7 h 00 min
